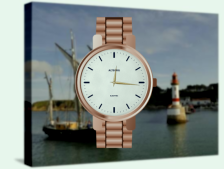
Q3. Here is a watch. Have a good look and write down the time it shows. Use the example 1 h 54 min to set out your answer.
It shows 12 h 16 min
